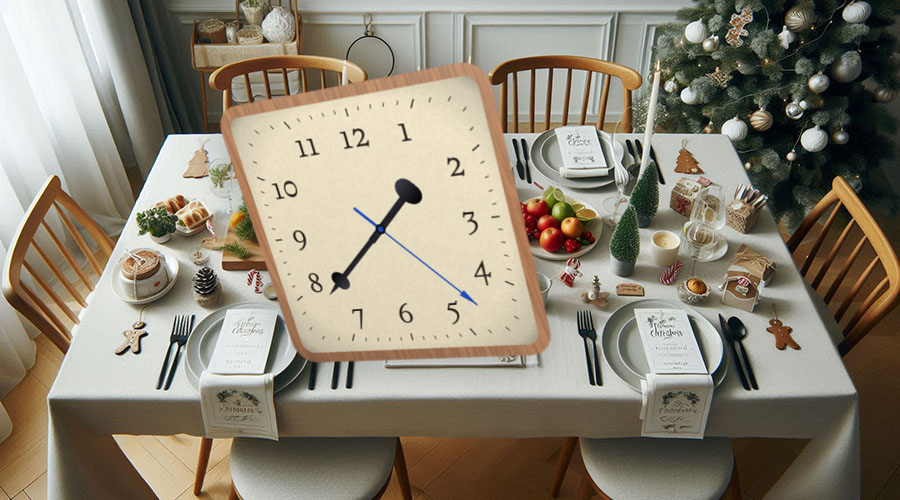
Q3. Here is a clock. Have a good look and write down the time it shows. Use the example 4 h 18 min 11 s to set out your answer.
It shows 1 h 38 min 23 s
